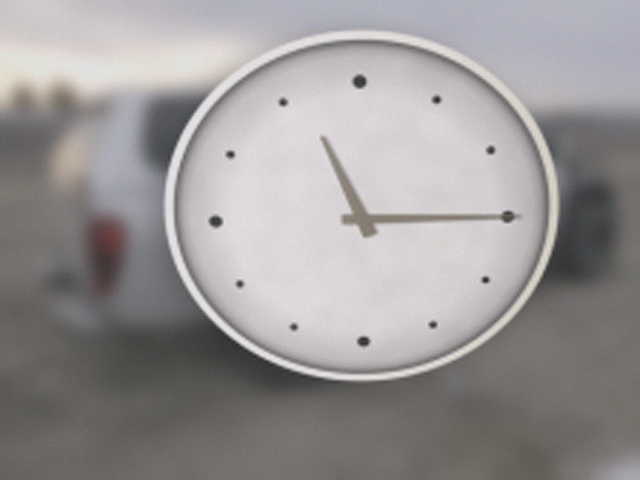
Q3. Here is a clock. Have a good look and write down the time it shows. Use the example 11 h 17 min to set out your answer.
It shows 11 h 15 min
